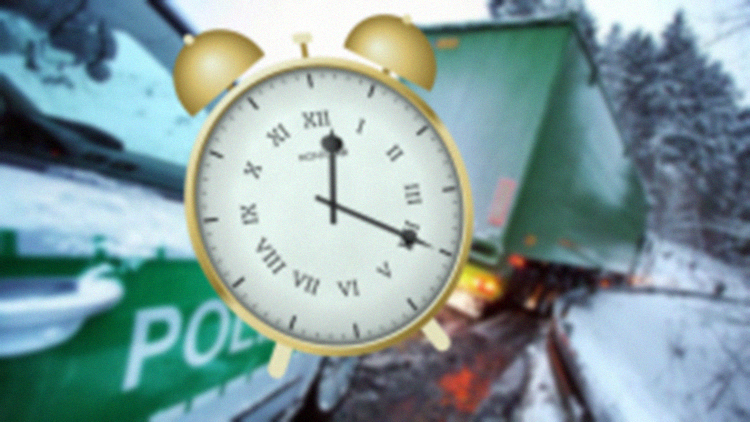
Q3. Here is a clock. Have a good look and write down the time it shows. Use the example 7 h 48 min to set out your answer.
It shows 12 h 20 min
